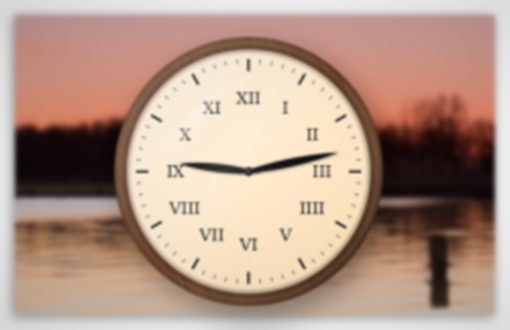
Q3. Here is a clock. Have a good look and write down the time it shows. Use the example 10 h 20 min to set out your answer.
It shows 9 h 13 min
